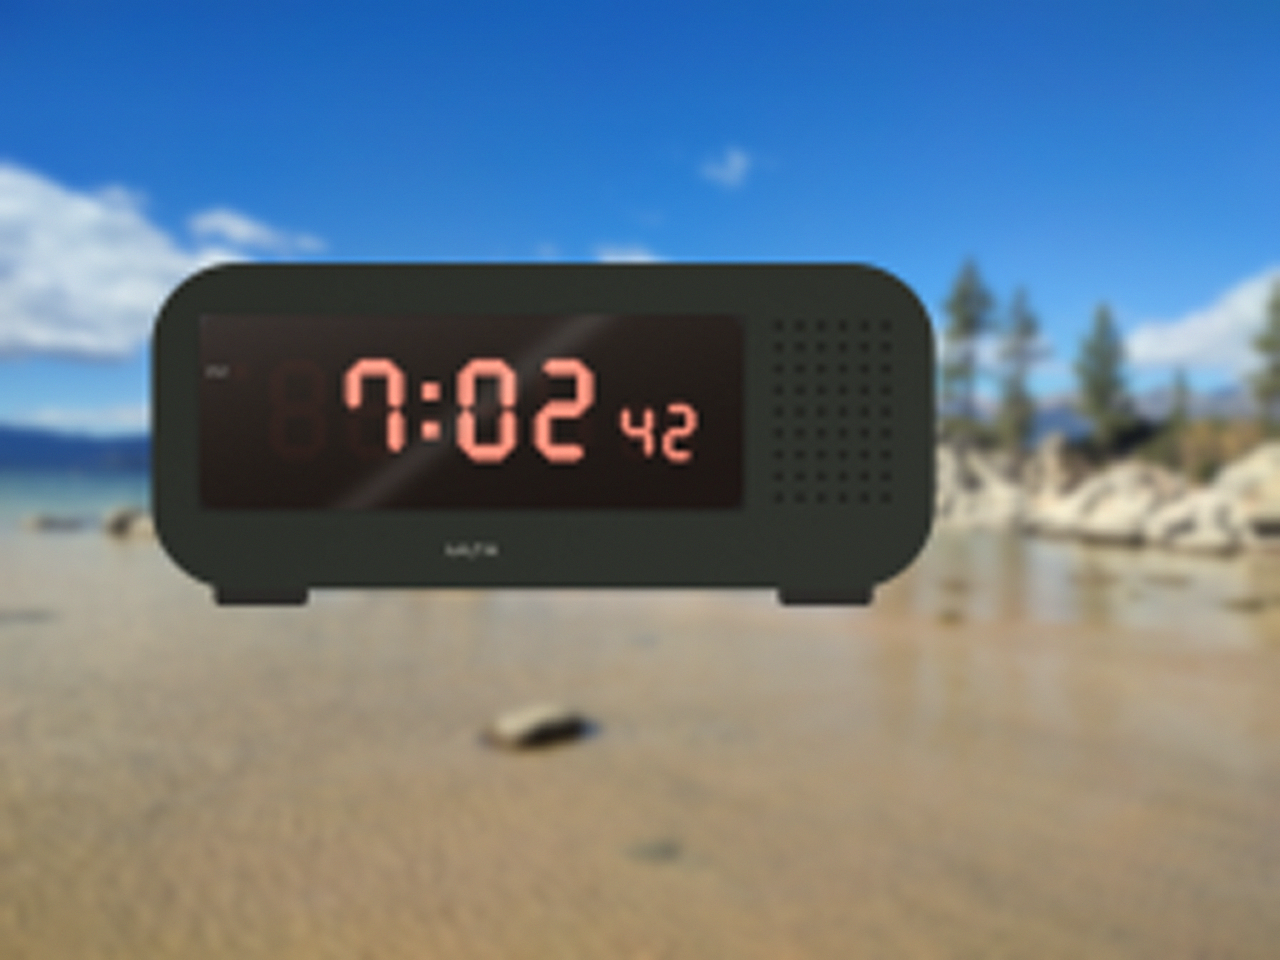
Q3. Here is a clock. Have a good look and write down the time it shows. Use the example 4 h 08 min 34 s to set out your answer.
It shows 7 h 02 min 42 s
